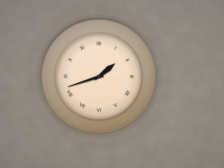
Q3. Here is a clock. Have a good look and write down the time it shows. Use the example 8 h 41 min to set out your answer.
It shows 1 h 42 min
